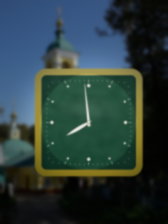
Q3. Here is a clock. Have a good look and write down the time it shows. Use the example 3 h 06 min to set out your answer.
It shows 7 h 59 min
